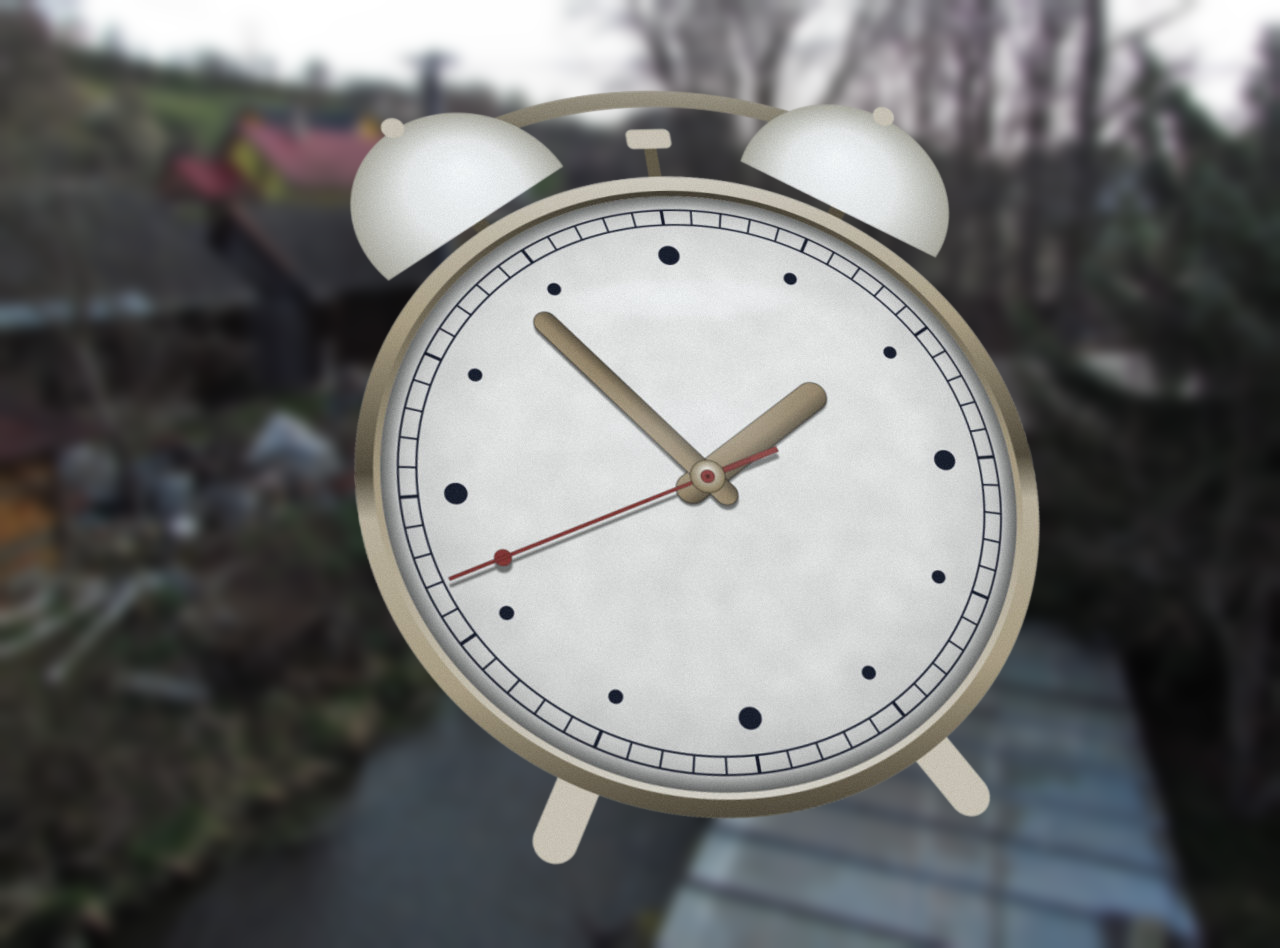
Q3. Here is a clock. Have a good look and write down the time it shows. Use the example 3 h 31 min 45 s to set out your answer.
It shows 1 h 53 min 42 s
